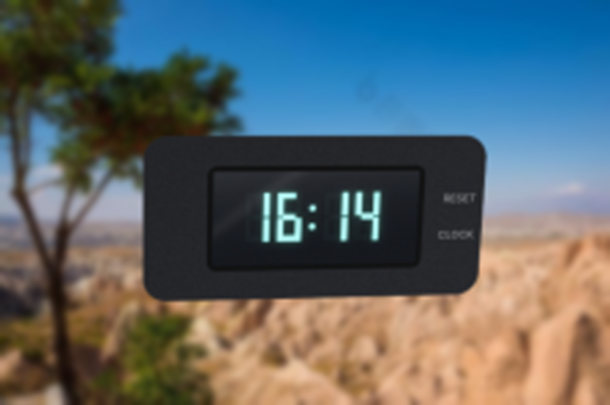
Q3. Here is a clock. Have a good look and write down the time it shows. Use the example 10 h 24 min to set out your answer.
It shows 16 h 14 min
